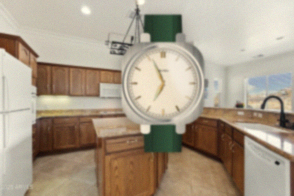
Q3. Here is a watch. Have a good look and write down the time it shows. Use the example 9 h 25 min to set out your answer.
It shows 6 h 56 min
